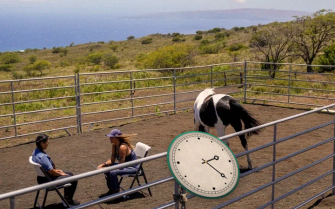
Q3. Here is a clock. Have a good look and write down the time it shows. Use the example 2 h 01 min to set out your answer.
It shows 2 h 23 min
